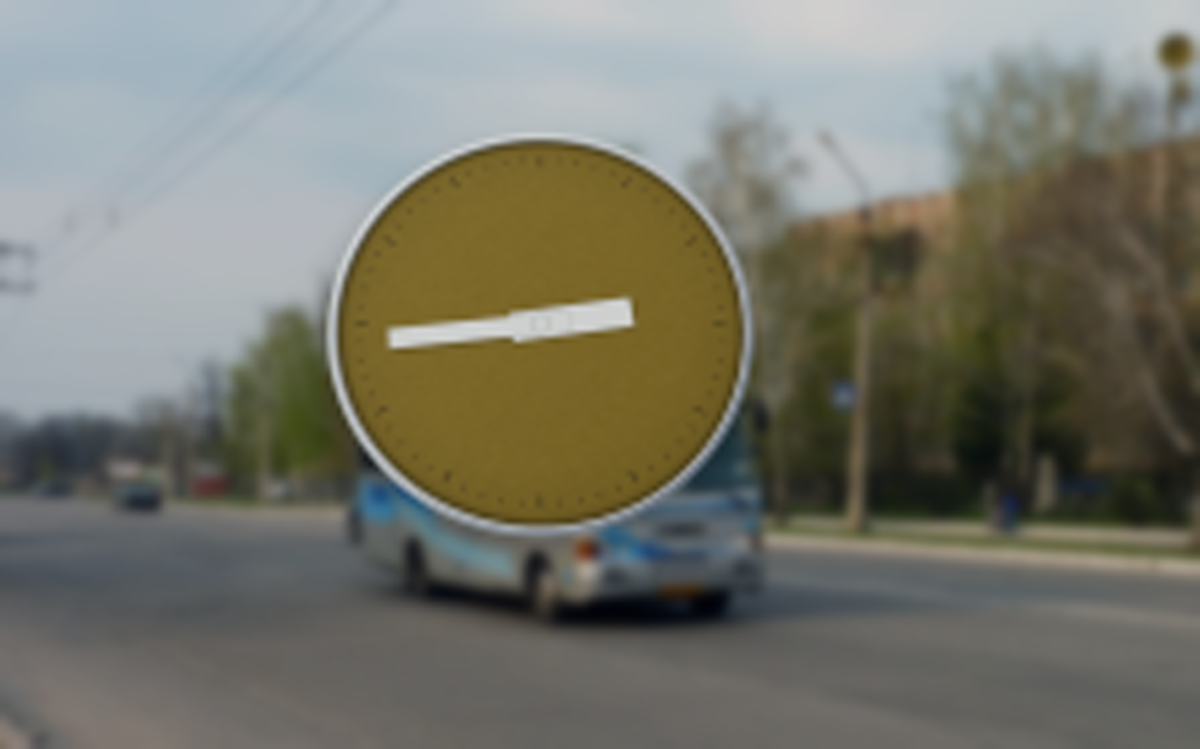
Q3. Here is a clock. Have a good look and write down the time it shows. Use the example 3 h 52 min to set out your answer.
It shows 2 h 44 min
